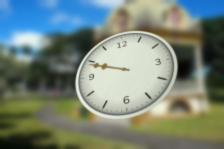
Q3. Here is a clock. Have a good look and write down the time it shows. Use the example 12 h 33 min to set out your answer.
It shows 9 h 49 min
